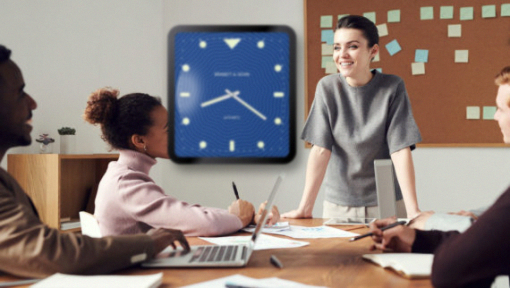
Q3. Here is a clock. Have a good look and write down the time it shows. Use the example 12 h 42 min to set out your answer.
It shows 8 h 21 min
